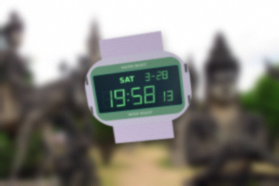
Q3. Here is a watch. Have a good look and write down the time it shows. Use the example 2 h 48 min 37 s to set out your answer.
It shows 19 h 58 min 13 s
